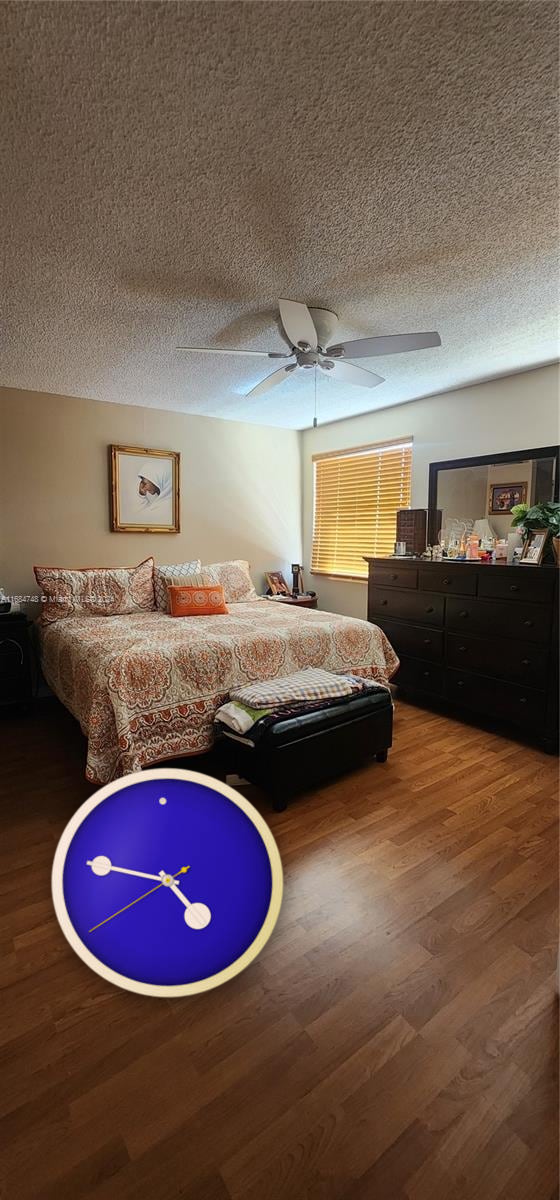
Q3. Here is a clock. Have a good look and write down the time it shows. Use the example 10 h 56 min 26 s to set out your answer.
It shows 4 h 47 min 40 s
